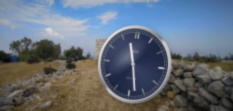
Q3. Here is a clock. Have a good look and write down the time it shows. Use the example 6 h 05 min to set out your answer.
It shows 11 h 28 min
